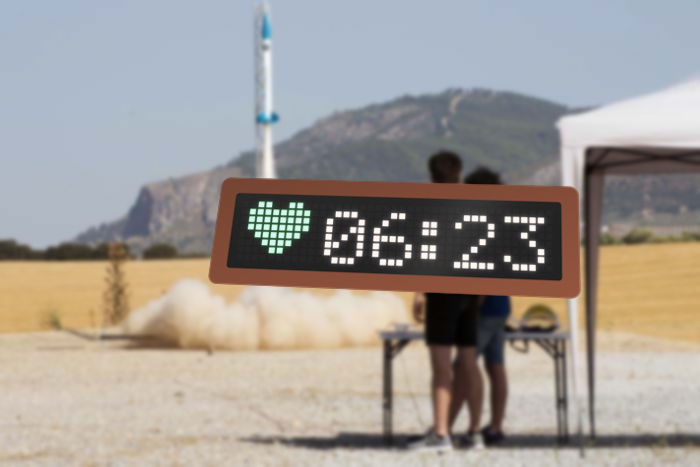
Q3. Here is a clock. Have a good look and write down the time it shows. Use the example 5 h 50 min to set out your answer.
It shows 6 h 23 min
